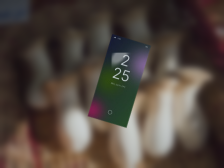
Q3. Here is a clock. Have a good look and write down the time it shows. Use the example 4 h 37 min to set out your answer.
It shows 2 h 25 min
